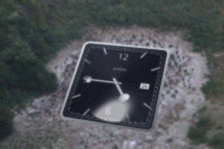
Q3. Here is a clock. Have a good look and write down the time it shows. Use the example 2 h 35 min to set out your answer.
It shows 4 h 45 min
